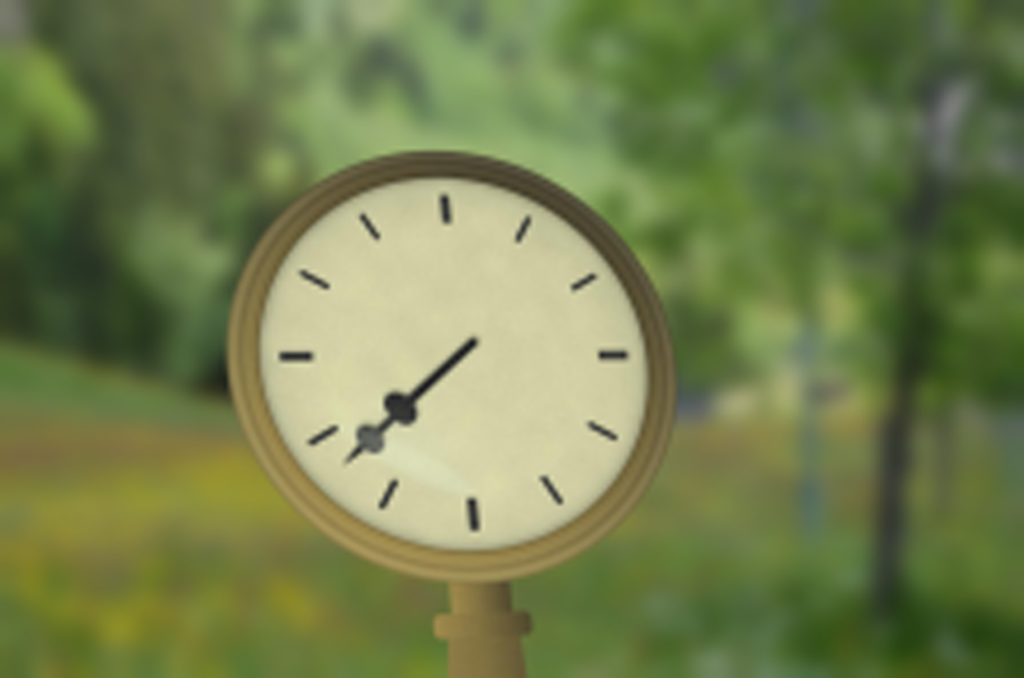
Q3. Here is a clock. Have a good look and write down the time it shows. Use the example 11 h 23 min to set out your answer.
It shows 7 h 38 min
